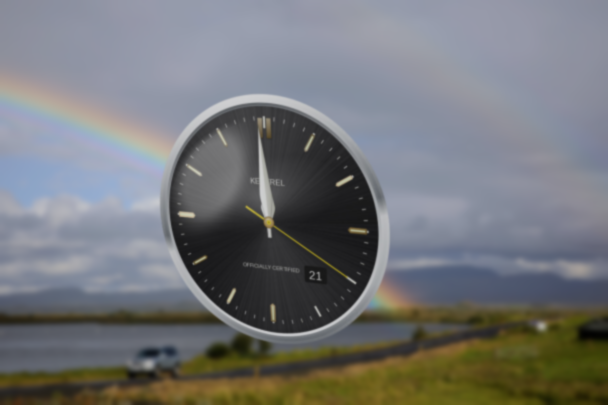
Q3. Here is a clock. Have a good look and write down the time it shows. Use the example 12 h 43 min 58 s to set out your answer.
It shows 11 h 59 min 20 s
